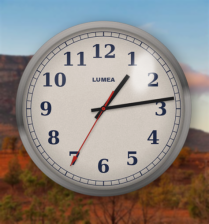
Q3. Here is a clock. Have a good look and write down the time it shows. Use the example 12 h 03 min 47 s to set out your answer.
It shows 1 h 13 min 35 s
